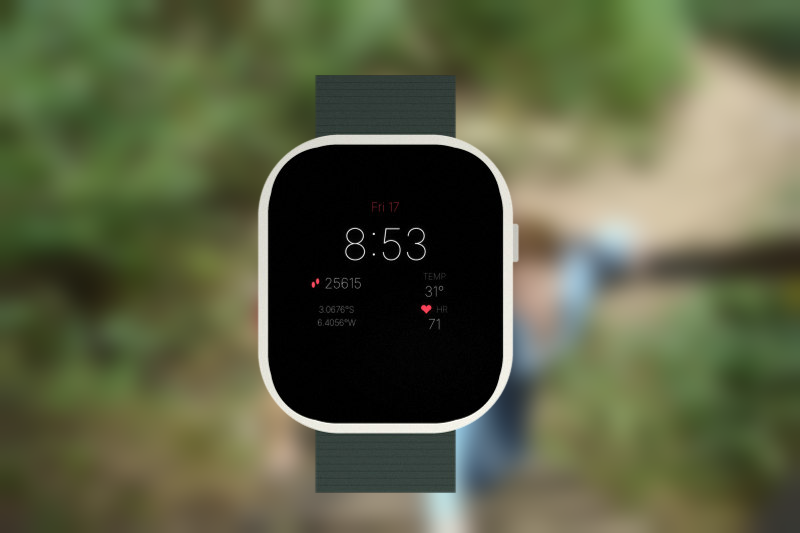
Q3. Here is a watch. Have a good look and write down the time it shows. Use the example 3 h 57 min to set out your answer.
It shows 8 h 53 min
